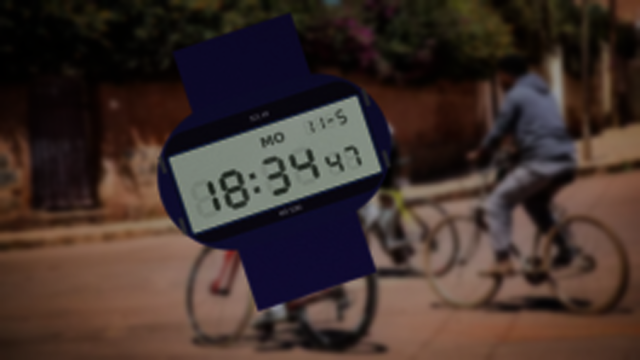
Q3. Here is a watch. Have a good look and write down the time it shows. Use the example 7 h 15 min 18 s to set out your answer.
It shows 18 h 34 min 47 s
